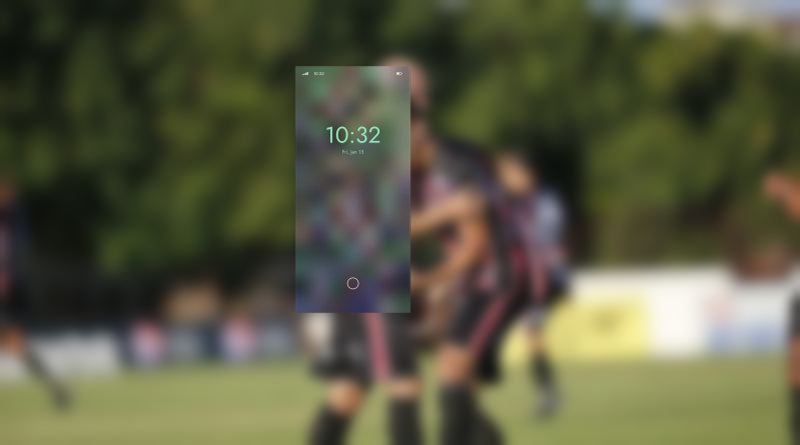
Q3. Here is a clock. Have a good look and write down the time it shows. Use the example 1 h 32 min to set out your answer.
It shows 10 h 32 min
